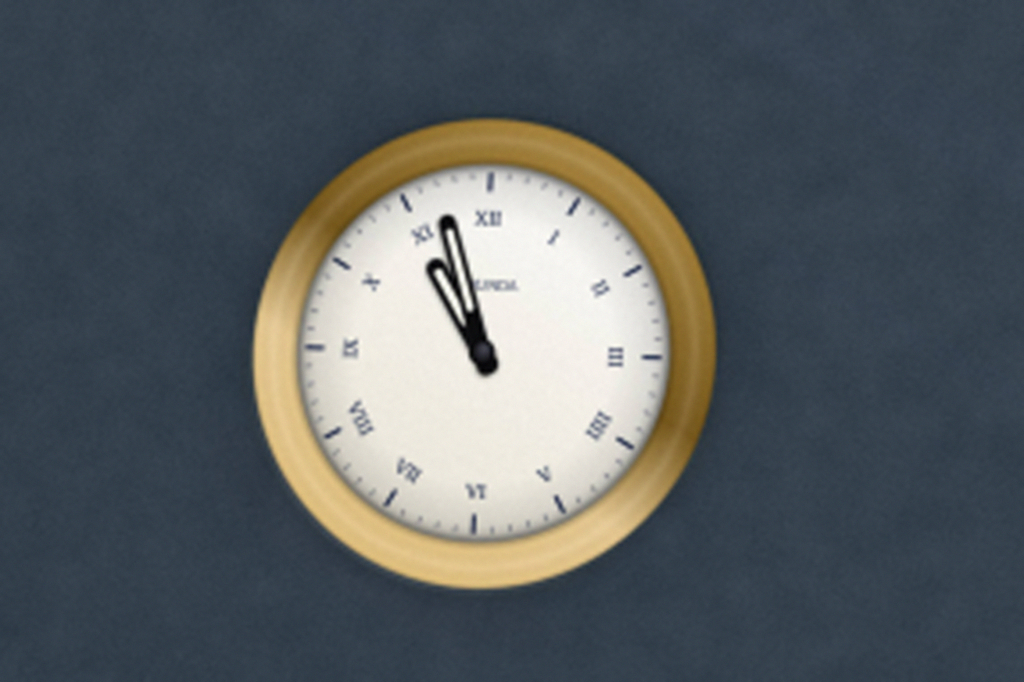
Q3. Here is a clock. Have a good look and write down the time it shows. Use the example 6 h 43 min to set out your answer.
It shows 10 h 57 min
